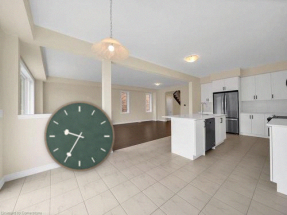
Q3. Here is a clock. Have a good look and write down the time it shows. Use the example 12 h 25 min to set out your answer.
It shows 9 h 35 min
